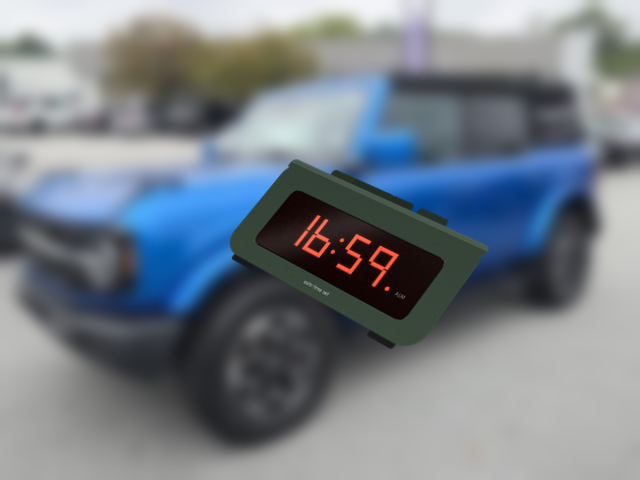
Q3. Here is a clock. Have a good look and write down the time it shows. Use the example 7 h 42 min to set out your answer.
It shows 16 h 59 min
